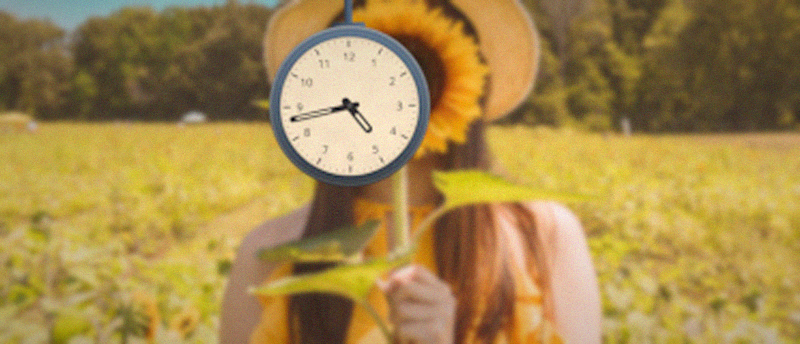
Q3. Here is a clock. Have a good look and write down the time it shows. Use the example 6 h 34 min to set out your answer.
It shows 4 h 43 min
